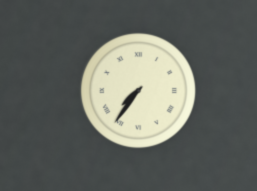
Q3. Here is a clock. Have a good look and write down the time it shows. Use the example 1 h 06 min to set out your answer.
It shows 7 h 36 min
